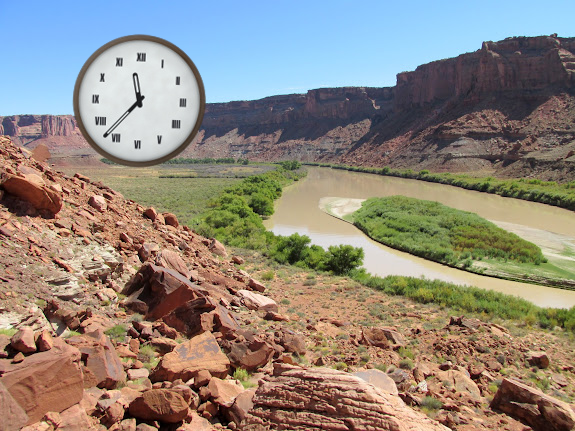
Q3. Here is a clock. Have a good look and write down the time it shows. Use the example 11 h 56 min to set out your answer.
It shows 11 h 37 min
